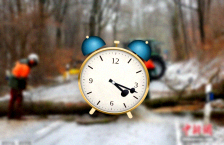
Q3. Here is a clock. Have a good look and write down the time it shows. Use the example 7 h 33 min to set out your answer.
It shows 4 h 18 min
